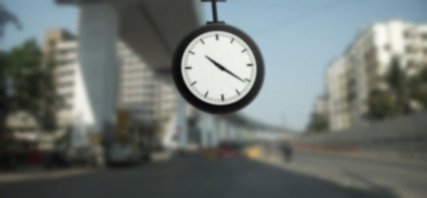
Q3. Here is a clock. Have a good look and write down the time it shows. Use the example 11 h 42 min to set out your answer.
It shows 10 h 21 min
